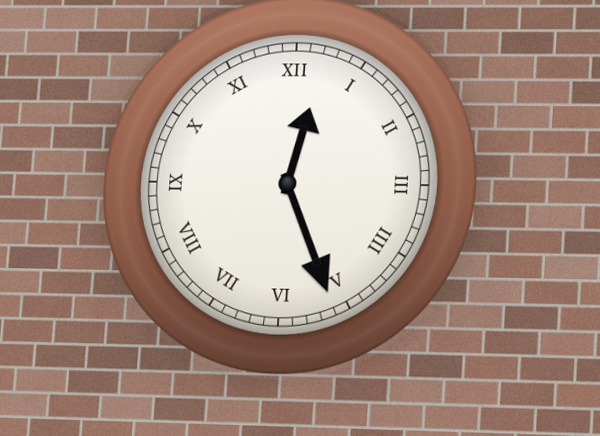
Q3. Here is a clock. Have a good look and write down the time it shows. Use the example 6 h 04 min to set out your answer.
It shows 12 h 26 min
